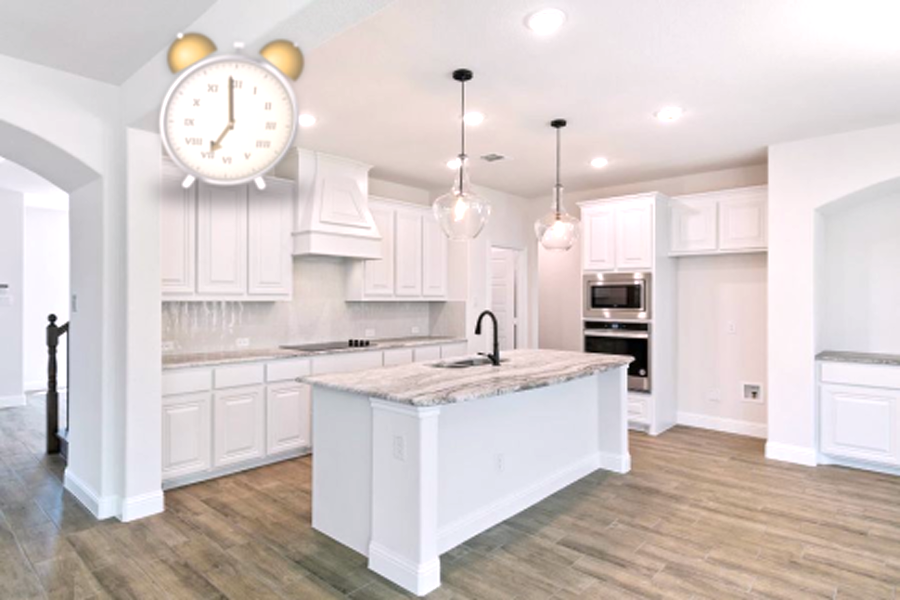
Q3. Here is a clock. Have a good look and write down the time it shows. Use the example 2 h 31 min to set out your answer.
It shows 6 h 59 min
